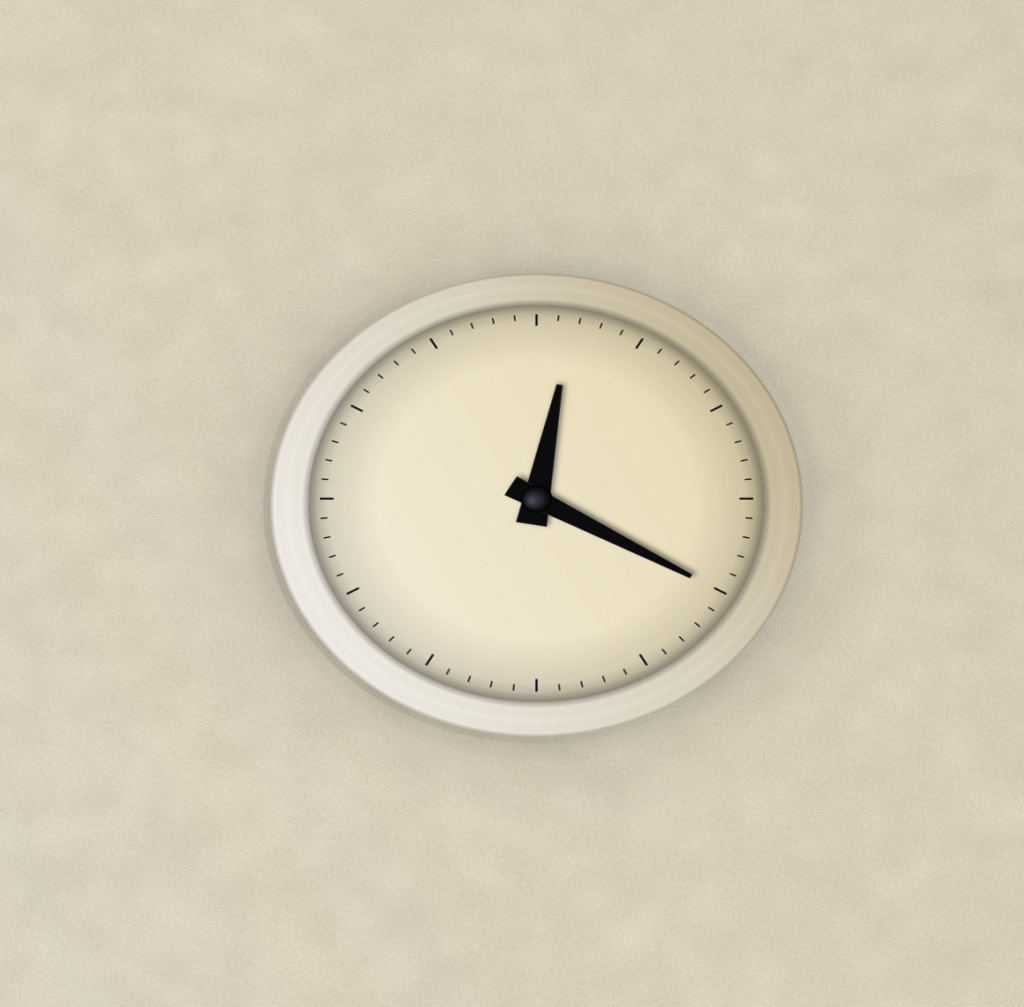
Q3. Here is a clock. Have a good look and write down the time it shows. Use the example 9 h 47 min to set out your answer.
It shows 12 h 20 min
